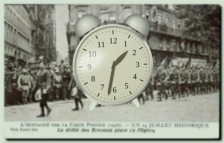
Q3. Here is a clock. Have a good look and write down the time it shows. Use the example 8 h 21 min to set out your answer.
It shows 1 h 32 min
